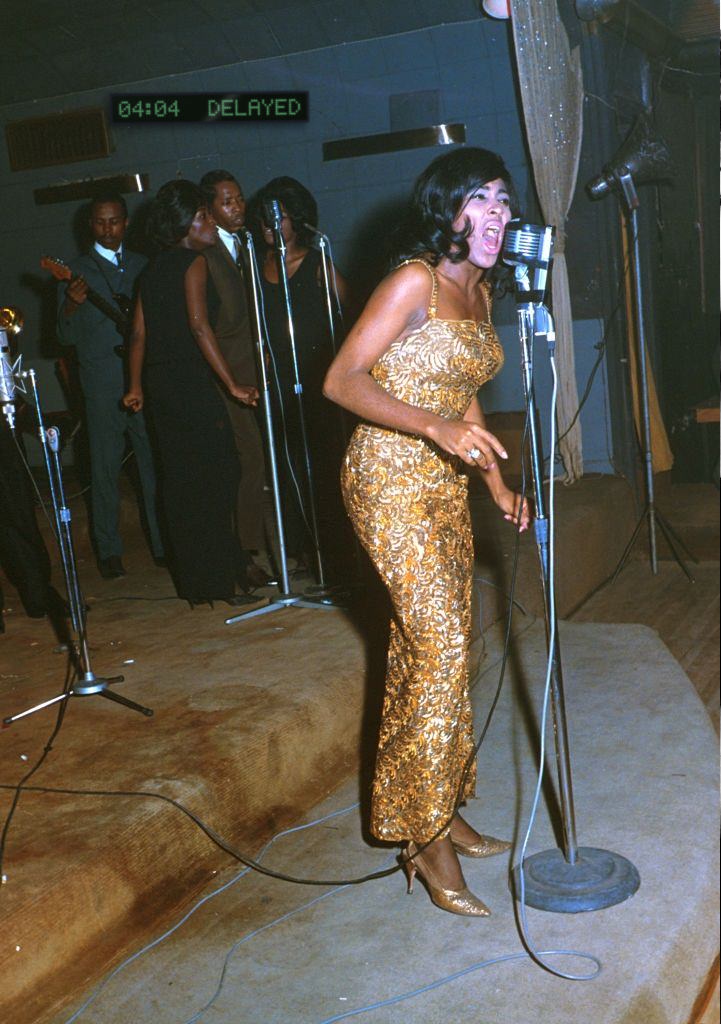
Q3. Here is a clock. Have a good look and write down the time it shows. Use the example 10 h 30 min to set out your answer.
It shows 4 h 04 min
